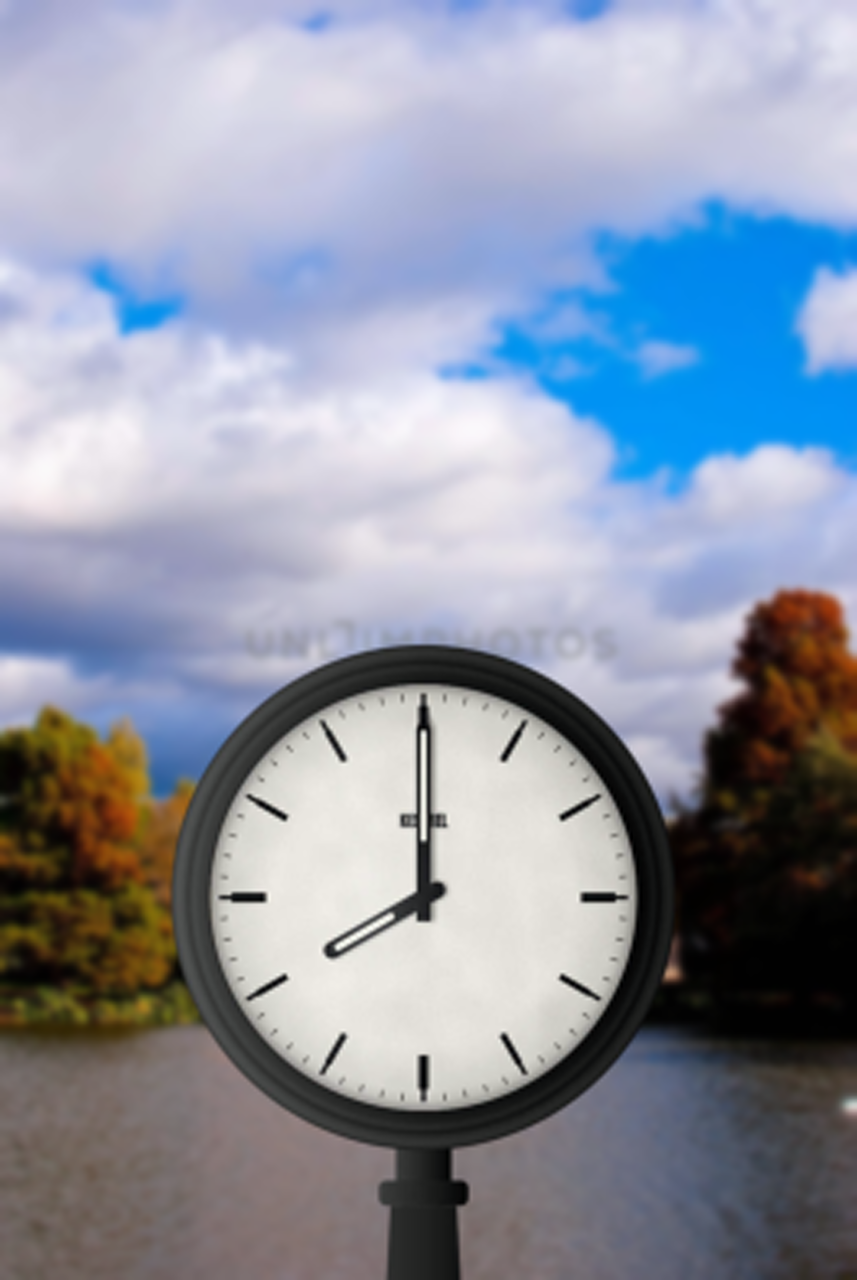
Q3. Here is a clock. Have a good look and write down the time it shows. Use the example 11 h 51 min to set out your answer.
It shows 8 h 00 min
